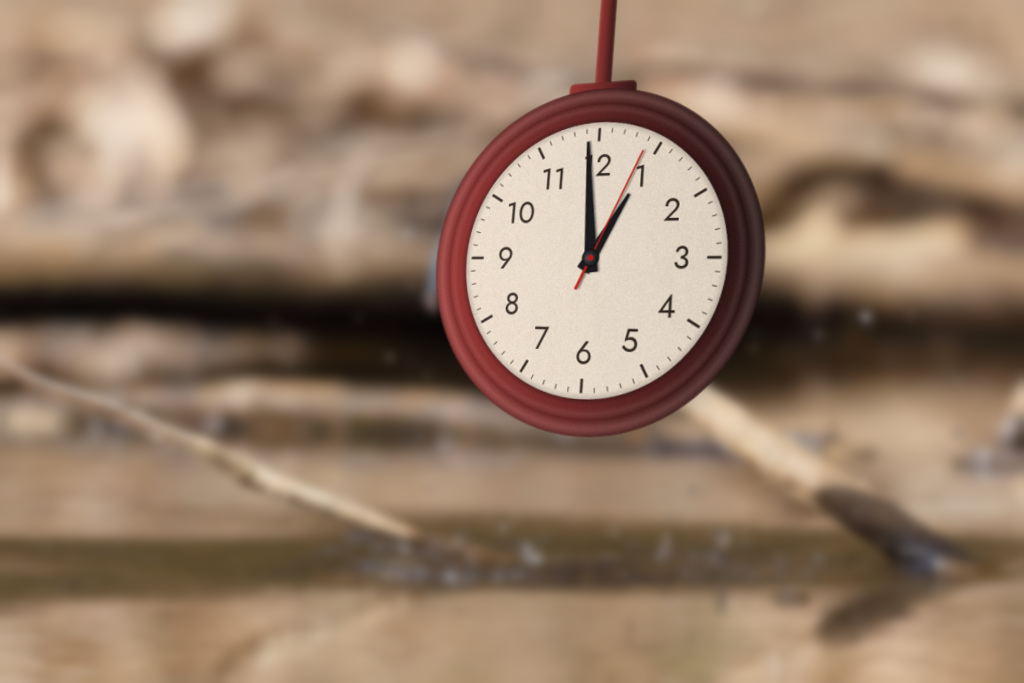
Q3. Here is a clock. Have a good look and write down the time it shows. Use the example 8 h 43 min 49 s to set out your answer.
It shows 12 h 59 min 04 s
